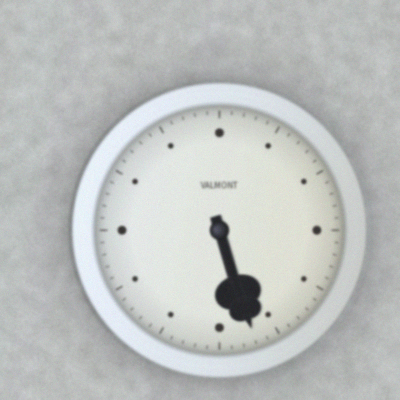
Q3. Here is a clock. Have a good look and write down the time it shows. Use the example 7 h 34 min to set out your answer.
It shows 5 h 27 min
